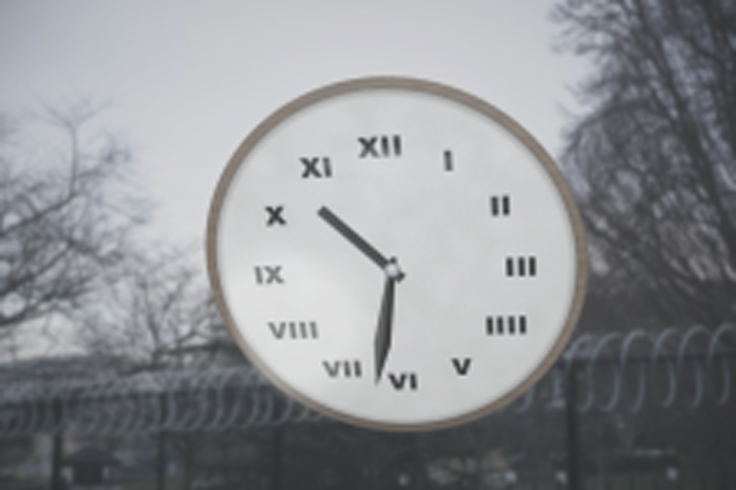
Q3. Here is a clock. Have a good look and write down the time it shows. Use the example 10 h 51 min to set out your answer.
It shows 10 h 32 min
